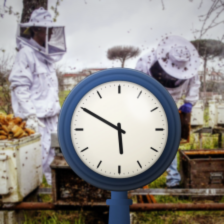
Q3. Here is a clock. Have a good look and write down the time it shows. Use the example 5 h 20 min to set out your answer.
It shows 5 h 50 min
